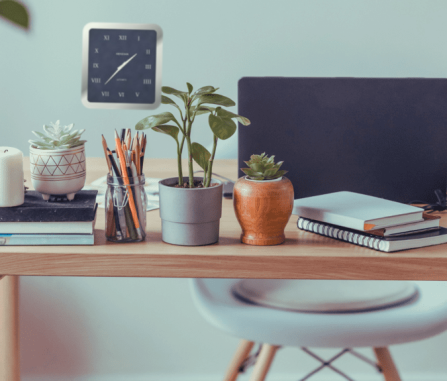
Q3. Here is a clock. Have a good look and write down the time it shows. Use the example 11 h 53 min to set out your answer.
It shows 1 h 37 min
